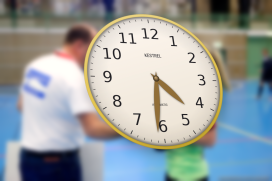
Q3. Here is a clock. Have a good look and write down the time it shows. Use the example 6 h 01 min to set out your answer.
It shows 4 h 31 min
